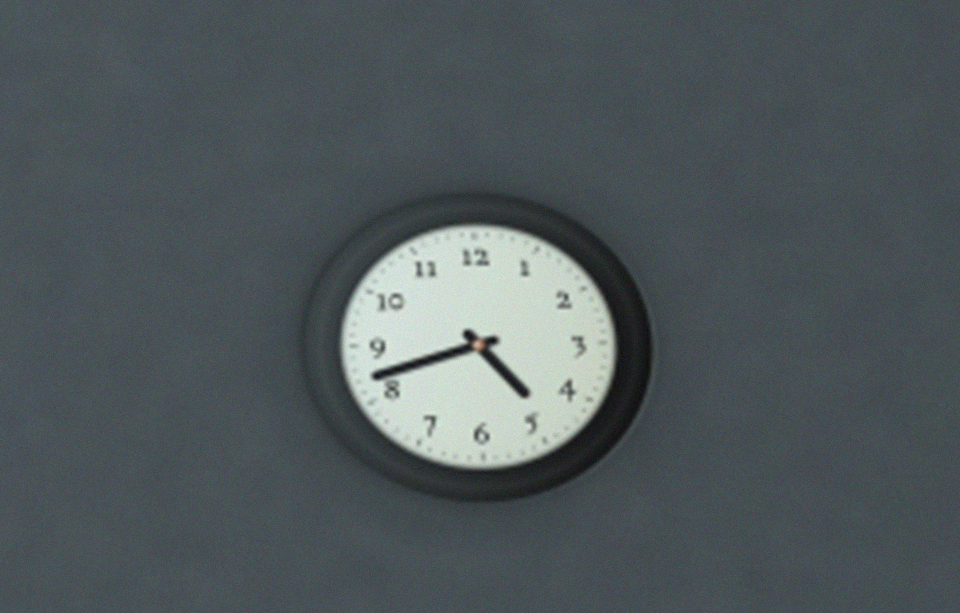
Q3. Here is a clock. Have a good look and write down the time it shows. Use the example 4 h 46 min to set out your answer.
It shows 4 h 42 min
